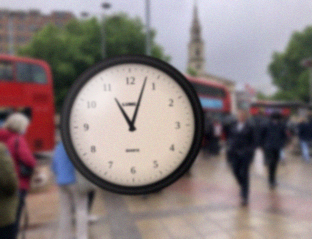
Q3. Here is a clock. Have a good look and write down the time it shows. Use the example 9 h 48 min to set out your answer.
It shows 11 h 03 min
